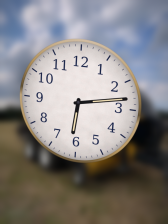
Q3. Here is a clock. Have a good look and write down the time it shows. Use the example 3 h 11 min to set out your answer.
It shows 6 h 13 min
